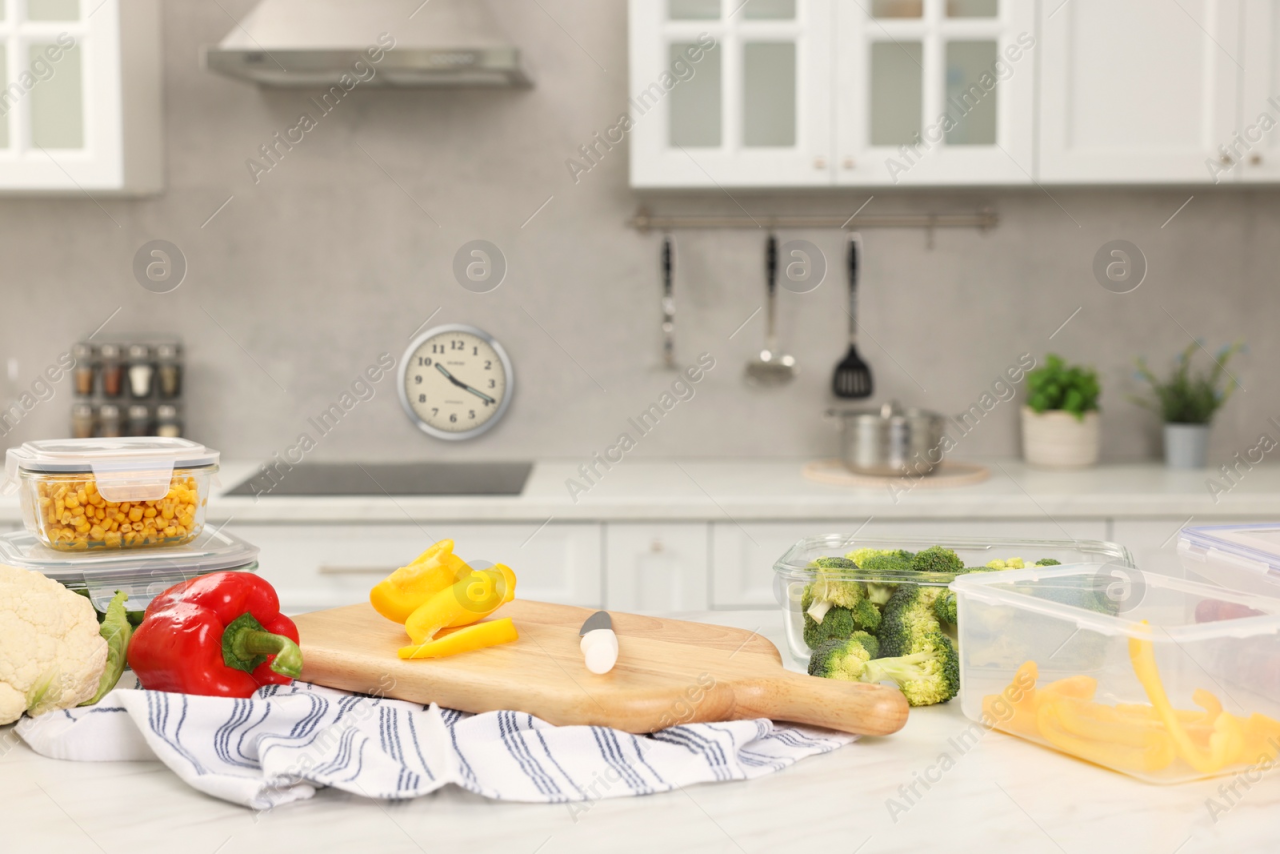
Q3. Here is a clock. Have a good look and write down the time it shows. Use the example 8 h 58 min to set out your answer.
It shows 10 h 19 min
